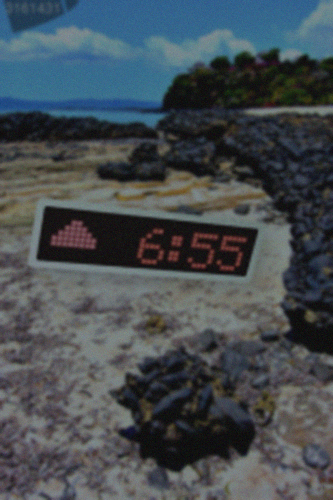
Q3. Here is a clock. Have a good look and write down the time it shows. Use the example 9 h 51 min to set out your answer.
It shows 6 h 55 min
